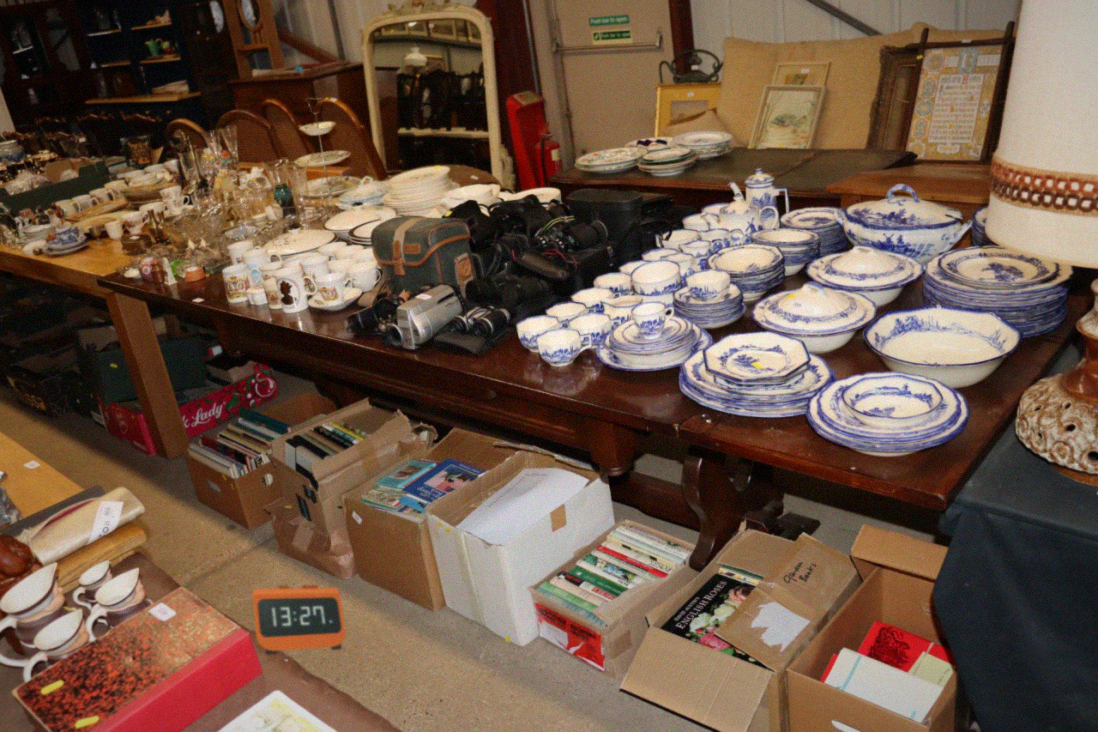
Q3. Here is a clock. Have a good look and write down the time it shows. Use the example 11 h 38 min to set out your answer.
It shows 13 h 27 min
